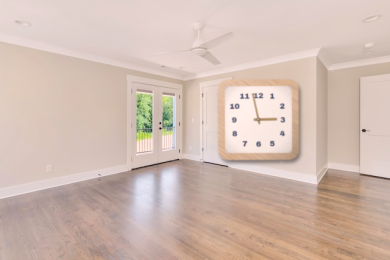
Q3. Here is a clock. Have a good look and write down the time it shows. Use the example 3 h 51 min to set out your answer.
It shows 2 h 58 min
